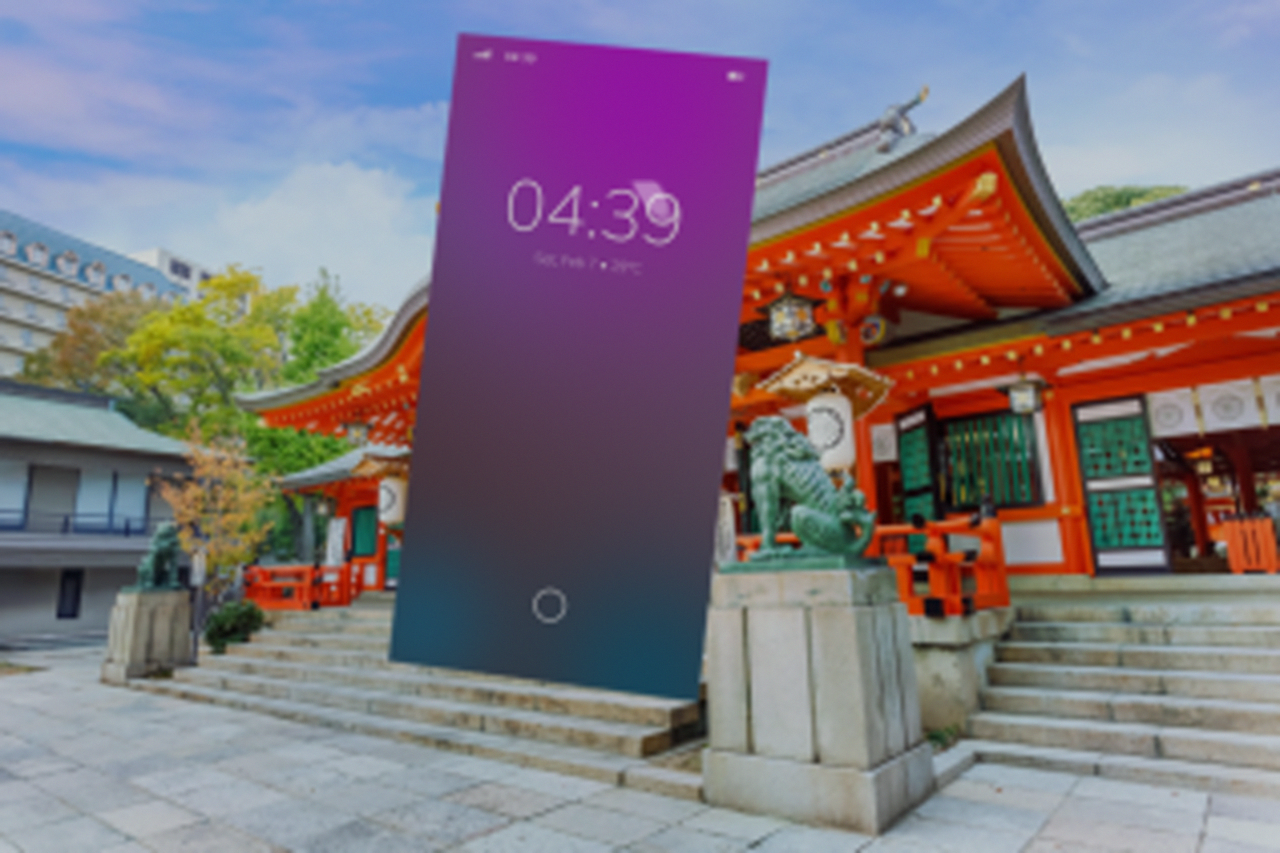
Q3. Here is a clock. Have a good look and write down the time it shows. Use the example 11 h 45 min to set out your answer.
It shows 4 h 39 min
